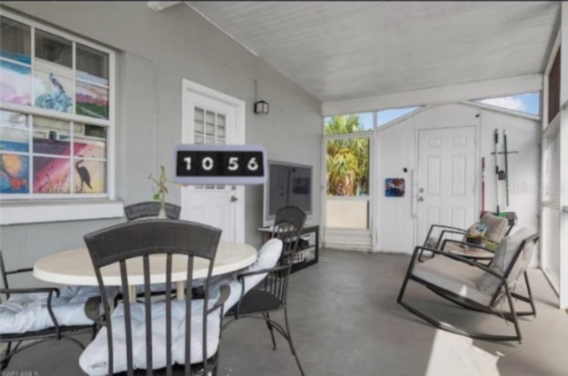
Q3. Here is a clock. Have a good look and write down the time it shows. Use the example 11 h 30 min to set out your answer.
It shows 10 h 56 min
